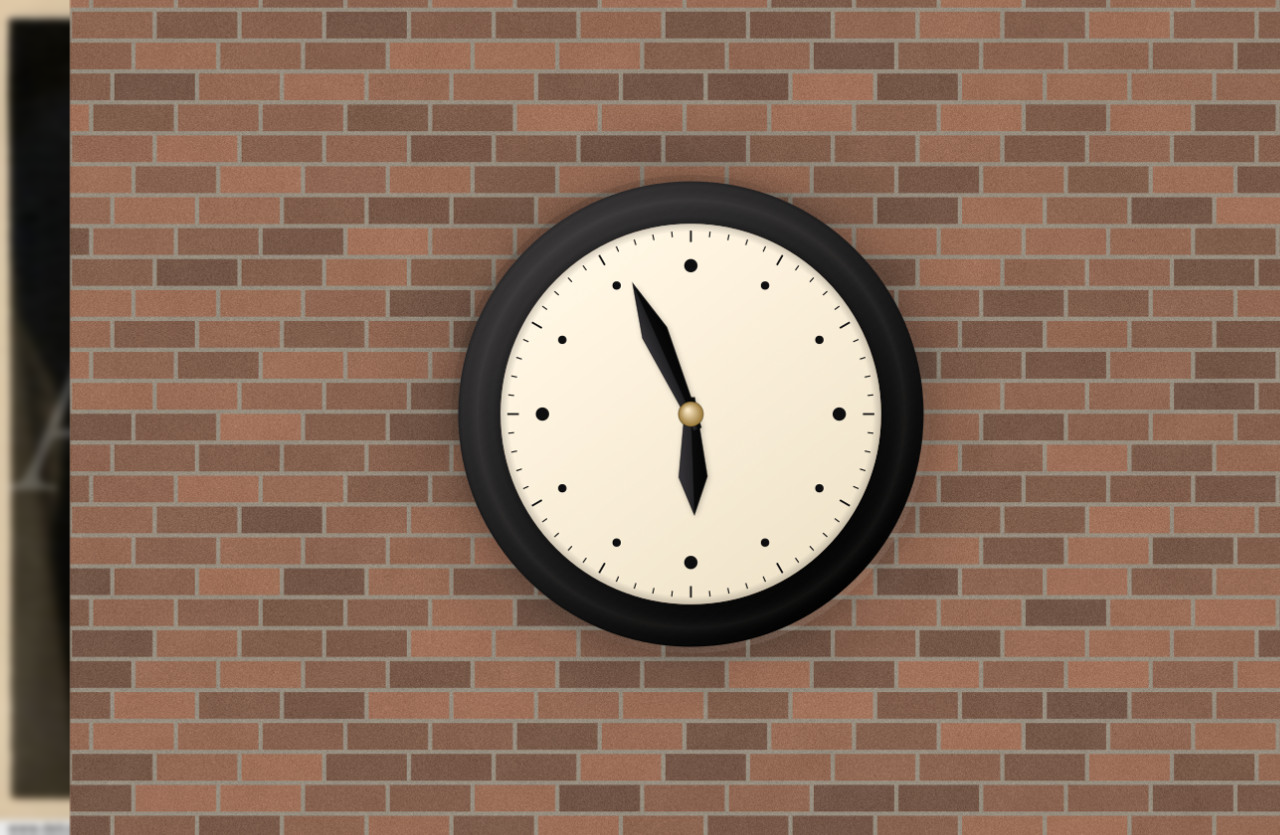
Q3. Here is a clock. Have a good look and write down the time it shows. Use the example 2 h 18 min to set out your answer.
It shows 5 h 56 min
